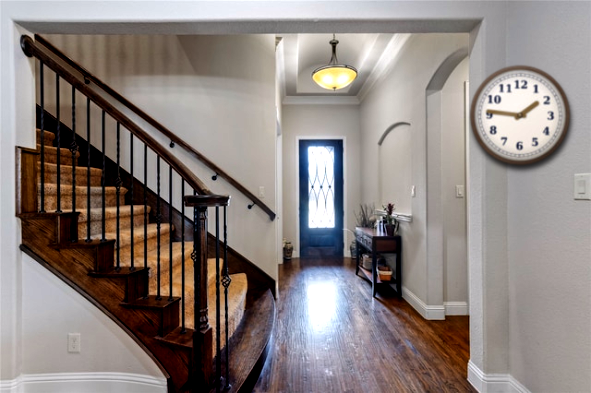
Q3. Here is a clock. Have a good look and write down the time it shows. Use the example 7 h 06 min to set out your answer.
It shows 1 h 46 min
